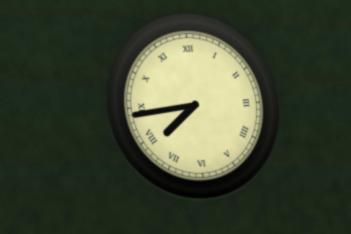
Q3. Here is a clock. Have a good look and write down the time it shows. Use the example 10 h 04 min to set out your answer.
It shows 7 h 44 min
